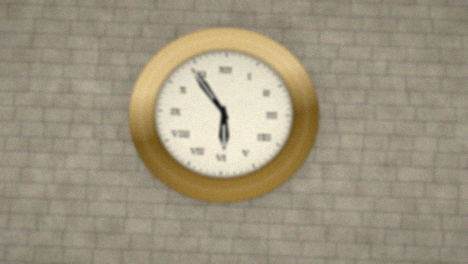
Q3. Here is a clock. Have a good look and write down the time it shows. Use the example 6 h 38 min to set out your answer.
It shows 5 h 54 min
